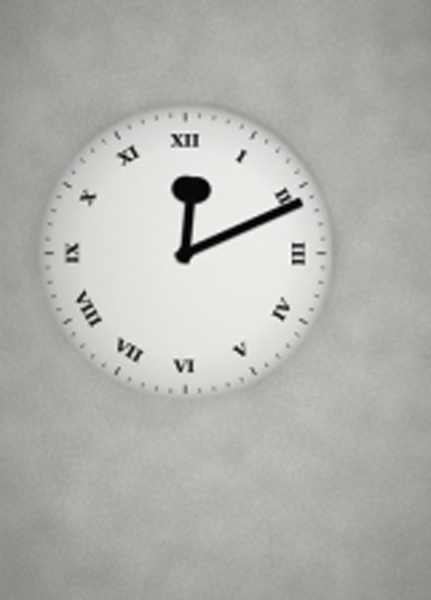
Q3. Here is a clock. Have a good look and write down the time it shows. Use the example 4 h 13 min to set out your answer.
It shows 12 h 11 min
